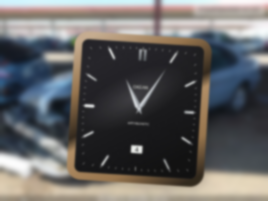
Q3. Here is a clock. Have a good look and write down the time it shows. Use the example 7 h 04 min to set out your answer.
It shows 11 h 05 min
